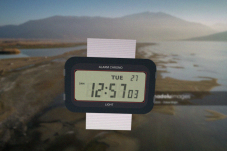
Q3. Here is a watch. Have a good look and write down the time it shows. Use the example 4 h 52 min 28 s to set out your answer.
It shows 12 h 57 min 03 s
